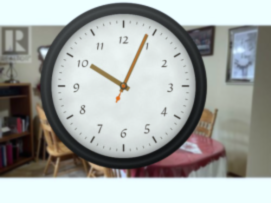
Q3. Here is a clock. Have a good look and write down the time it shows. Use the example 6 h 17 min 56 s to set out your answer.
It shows 10 h 04 min 04 s
